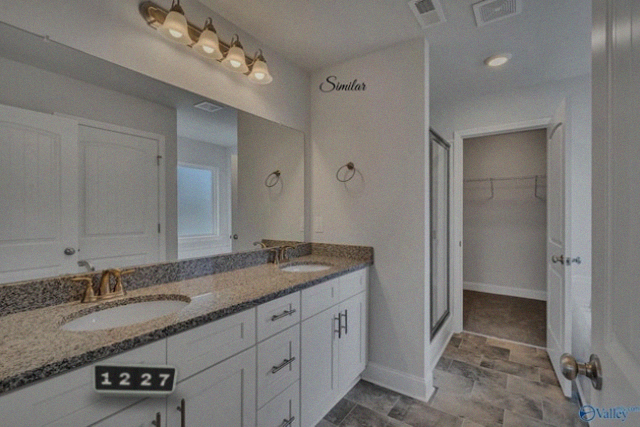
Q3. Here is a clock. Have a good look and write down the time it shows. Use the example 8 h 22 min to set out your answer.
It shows 12 h 27 min
